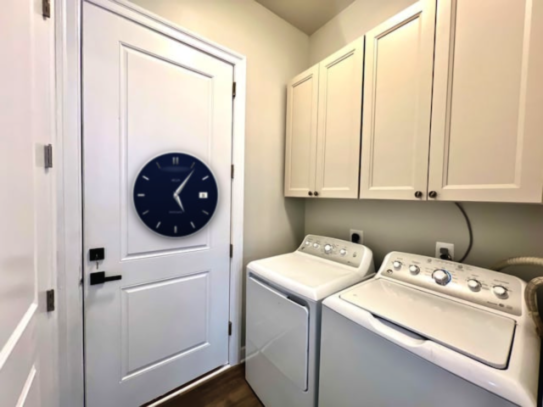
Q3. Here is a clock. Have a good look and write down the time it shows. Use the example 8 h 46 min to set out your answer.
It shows 5 h 06 min
